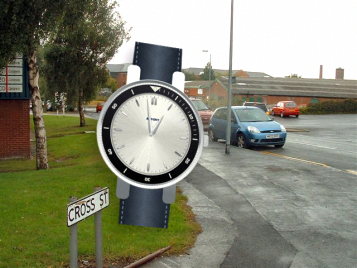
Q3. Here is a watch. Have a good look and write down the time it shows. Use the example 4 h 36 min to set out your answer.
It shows 12 h 58 min
